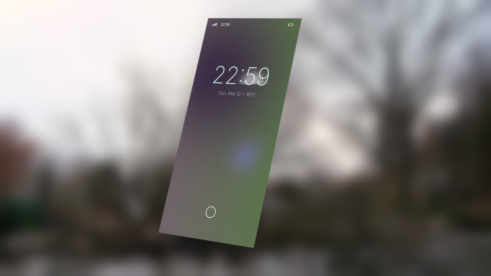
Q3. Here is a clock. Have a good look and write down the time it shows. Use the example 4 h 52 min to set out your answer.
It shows 22 h 59 min
